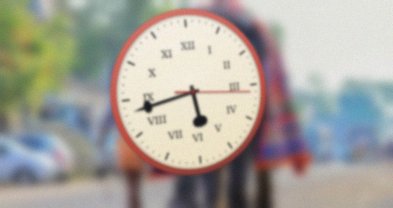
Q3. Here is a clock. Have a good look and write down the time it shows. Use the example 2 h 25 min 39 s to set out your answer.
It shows 5 h 43 min 16 s
